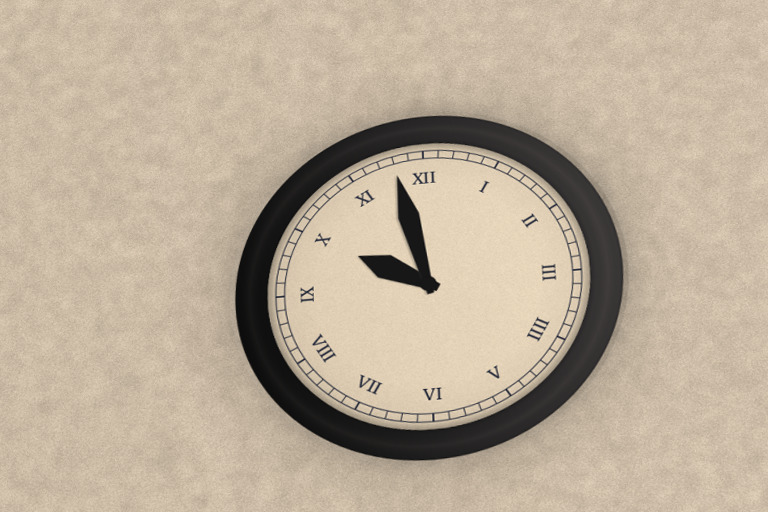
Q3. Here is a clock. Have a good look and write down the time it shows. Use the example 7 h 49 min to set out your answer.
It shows 9 h 58 min
